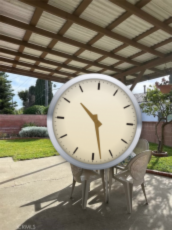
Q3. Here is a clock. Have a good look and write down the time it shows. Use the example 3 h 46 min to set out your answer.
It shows 10 h 28 min
